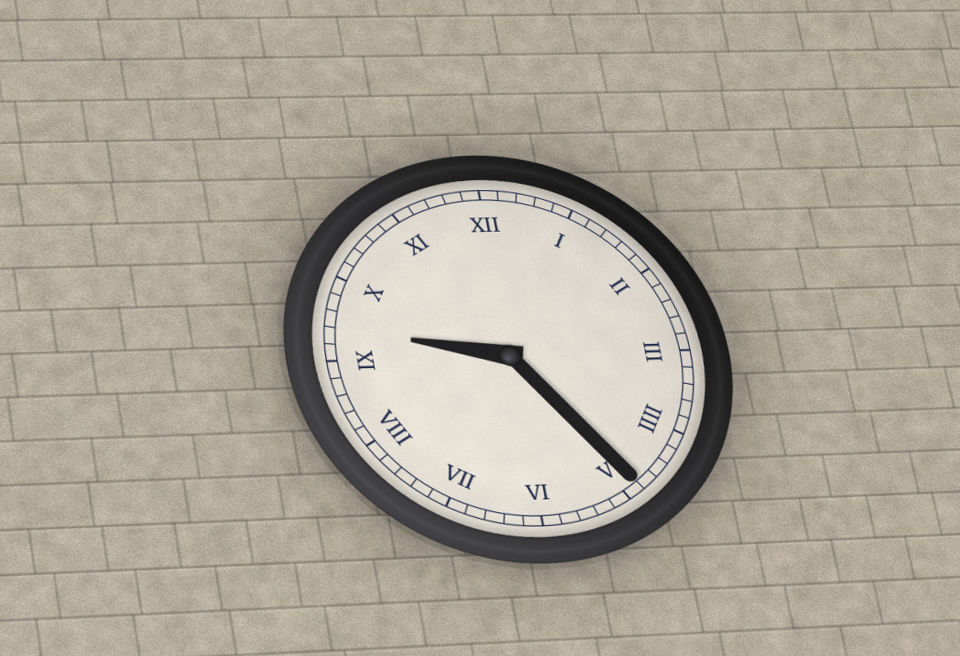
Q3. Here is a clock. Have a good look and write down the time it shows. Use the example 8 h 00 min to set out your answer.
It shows 9 h 24 min
